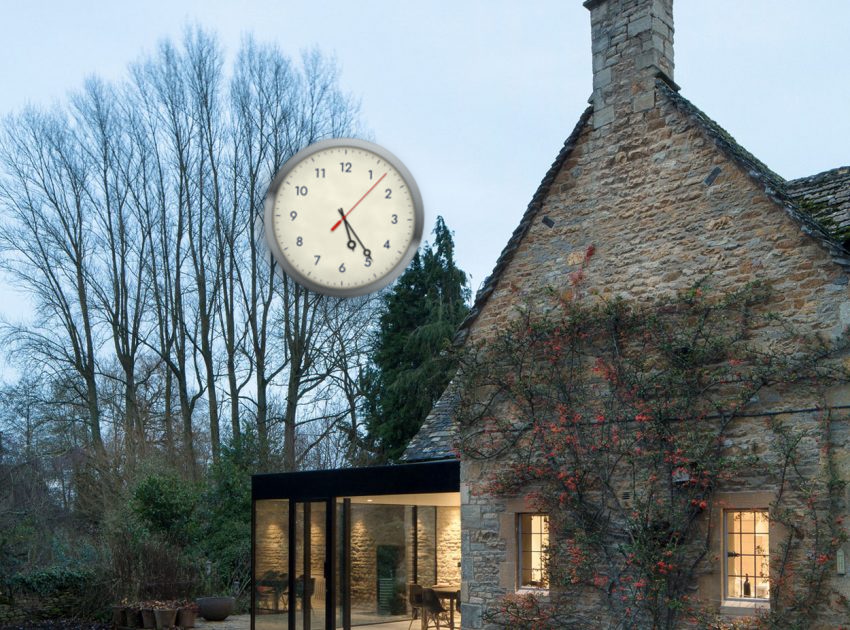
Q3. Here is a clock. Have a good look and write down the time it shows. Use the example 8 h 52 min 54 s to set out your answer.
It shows 5 h 24 min 07 s
